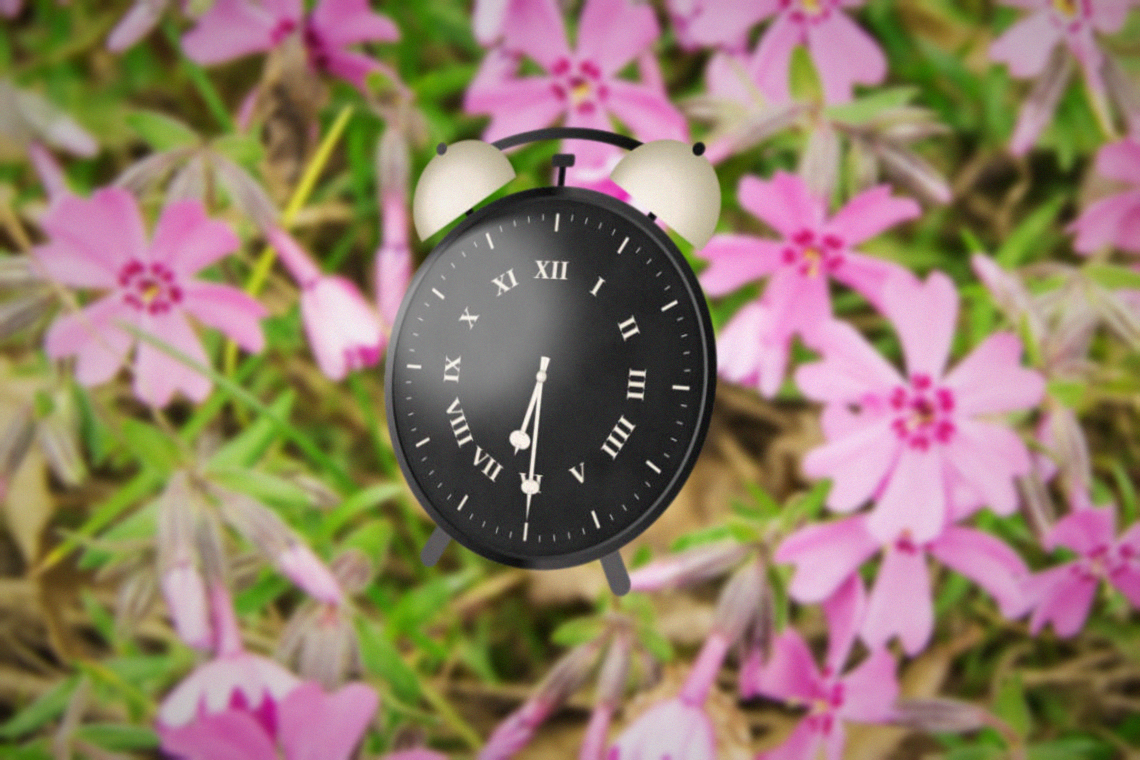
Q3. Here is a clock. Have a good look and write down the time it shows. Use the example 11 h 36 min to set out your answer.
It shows 6 h 30 min
